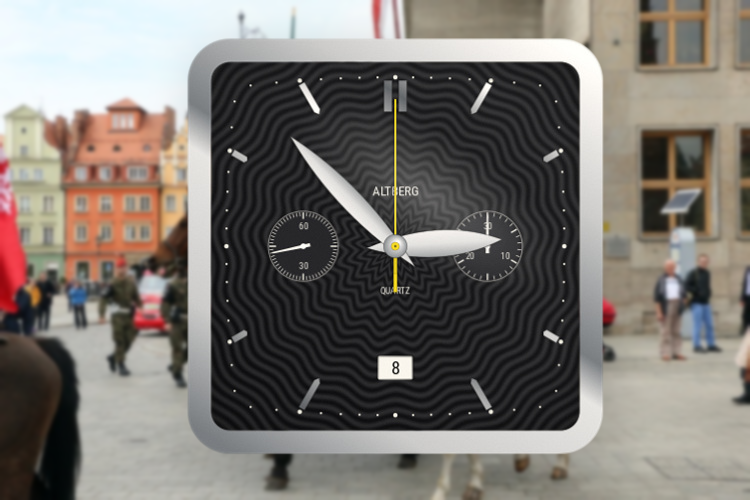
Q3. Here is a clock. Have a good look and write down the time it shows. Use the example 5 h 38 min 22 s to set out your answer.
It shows 2 h 52 min 43 s
